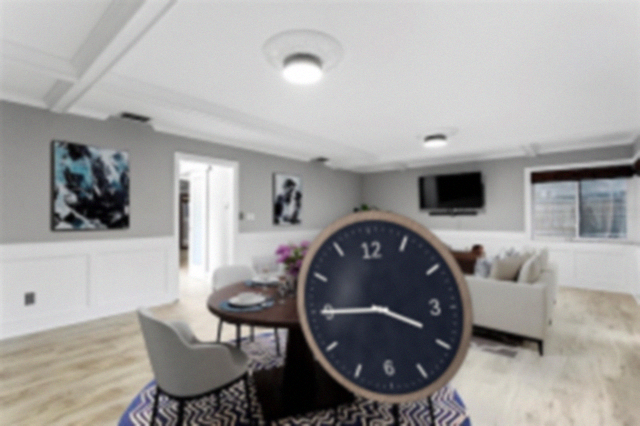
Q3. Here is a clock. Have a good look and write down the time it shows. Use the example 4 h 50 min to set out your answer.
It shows 3 h 45 min
